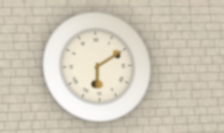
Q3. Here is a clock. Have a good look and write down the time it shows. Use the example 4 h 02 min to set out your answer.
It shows 6 h 10 min
